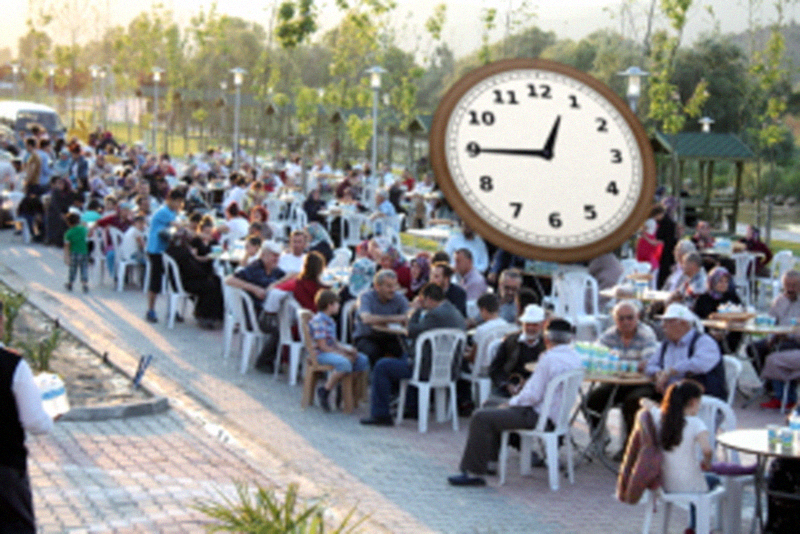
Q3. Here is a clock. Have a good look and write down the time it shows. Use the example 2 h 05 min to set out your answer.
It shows 12 h 45 min
